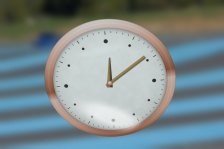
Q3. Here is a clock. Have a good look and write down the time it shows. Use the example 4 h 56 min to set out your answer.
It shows 12 h 09 min
